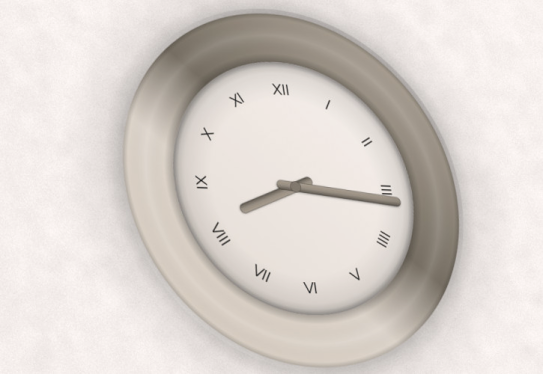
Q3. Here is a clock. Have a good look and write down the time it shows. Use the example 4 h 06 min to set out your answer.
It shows 8 h 16 min
